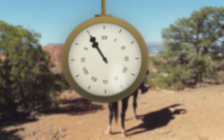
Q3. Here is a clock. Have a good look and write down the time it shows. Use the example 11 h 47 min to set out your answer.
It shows 10 h 55 min
